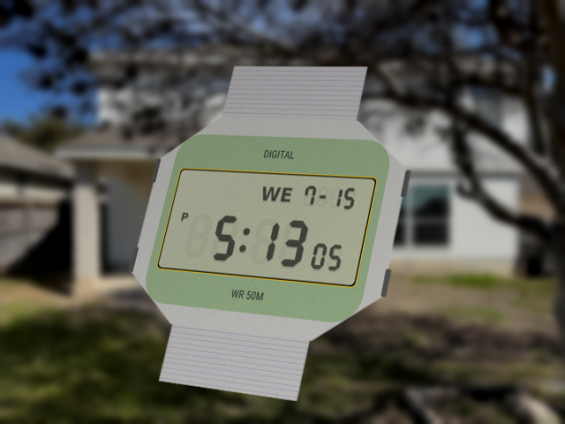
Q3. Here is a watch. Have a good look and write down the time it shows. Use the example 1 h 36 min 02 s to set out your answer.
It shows 5 h 13 min 05 s
